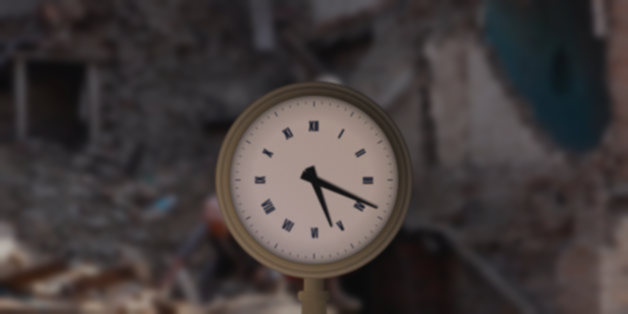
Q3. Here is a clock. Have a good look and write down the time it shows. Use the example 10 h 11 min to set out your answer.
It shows 5 h 19 min
